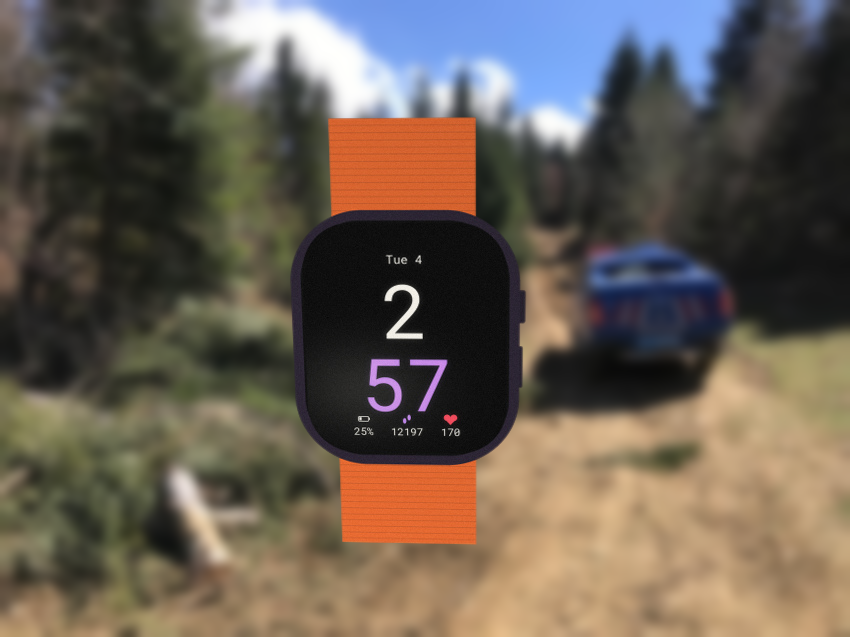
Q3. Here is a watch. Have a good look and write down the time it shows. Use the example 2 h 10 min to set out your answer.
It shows 2 h 57 min
